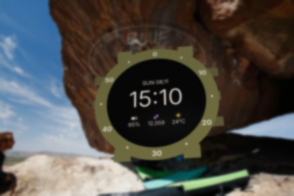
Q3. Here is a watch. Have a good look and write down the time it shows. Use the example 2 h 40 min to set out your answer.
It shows 15 h 10 min
